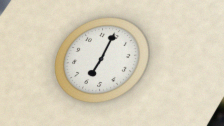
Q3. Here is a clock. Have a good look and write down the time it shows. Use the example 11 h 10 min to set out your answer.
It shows 5 h 59 min
